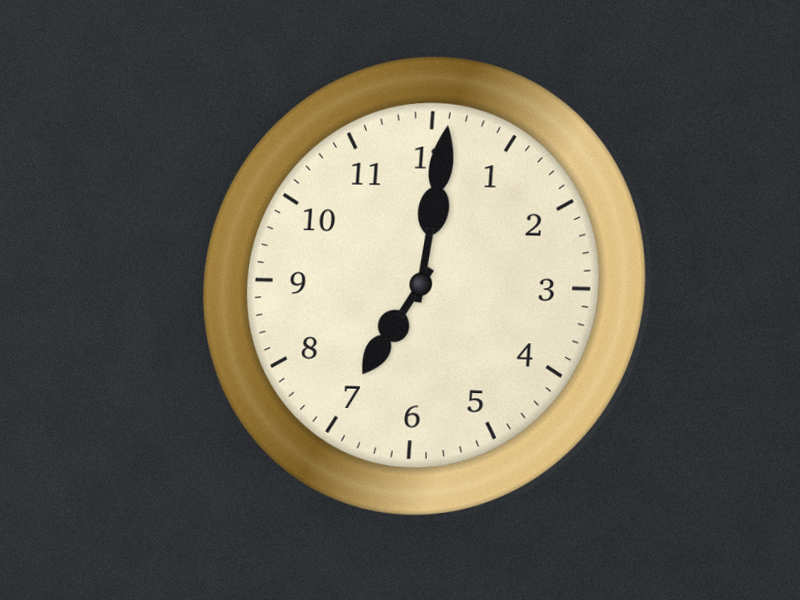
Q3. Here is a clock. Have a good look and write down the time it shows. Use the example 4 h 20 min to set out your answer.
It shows 7 h 01 min
